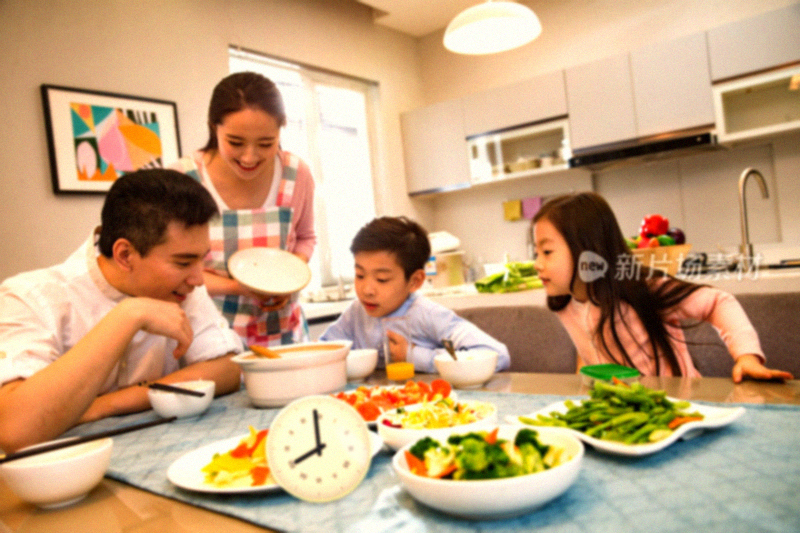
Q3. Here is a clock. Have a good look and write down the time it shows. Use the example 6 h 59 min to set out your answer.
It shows 7 h 59 min
